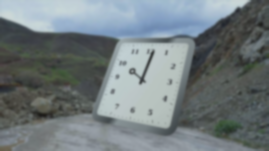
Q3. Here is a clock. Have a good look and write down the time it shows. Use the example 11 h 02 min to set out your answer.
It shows 10 h 01 min
